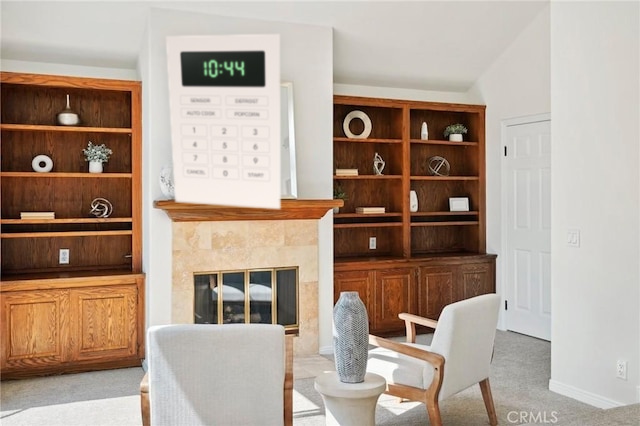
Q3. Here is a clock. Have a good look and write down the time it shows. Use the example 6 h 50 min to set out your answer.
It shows 10 h 44 min
